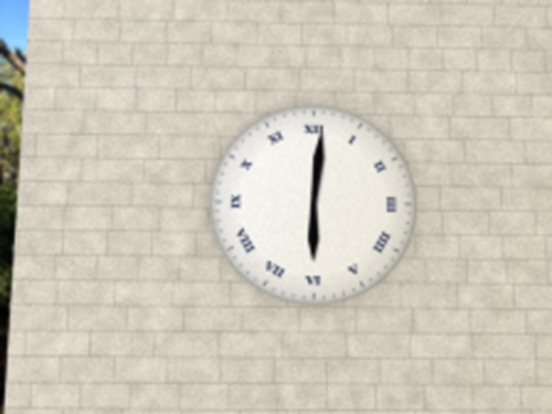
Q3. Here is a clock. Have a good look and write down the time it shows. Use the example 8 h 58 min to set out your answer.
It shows 6 h 01 min
